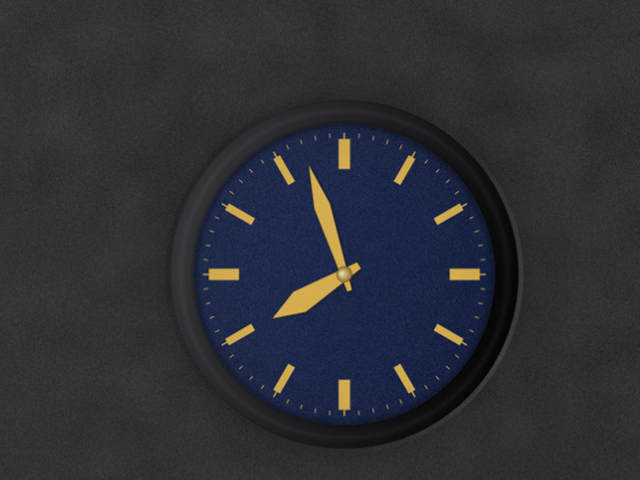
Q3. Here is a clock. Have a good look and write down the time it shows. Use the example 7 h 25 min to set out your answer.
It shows 7 h 57 min
